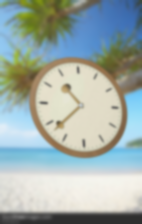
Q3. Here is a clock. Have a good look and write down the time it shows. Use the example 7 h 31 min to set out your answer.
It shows 10 h 38 min
